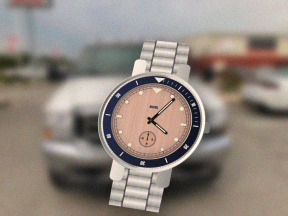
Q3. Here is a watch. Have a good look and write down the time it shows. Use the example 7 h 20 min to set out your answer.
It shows 4 h 06 min
